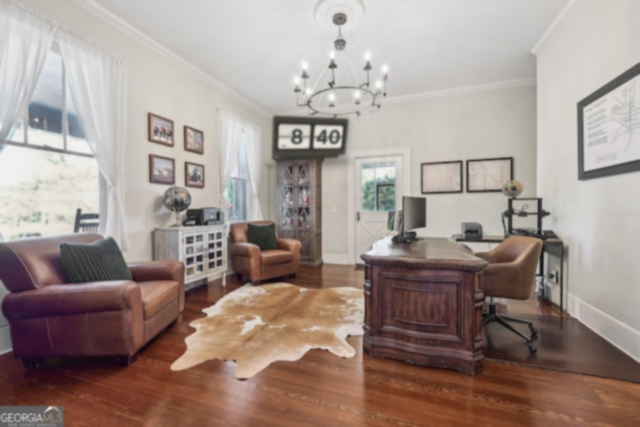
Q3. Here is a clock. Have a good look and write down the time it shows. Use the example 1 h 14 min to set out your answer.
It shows 8 h 40 min
